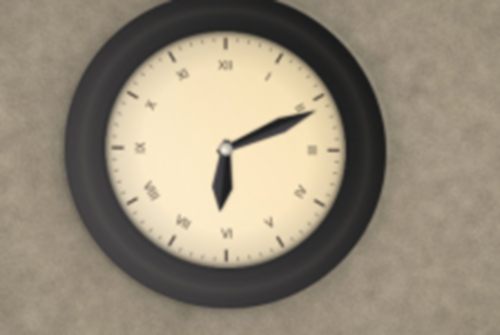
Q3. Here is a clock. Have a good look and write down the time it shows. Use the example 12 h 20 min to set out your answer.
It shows 6 h 11 min
